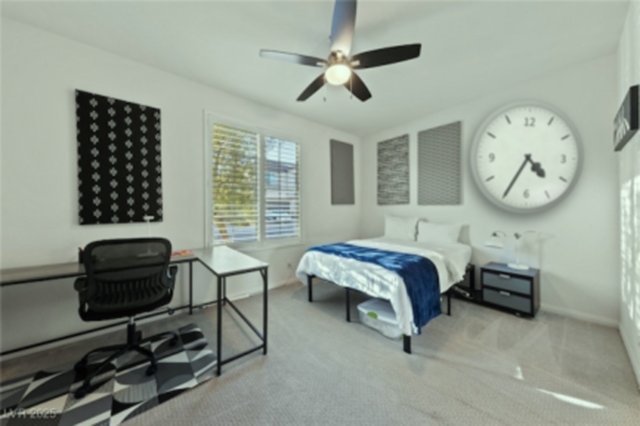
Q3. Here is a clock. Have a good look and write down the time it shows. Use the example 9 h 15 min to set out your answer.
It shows 4 h 35 min
